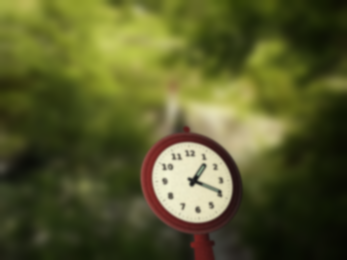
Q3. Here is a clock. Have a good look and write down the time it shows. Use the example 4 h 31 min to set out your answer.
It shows 1 h 19 min
